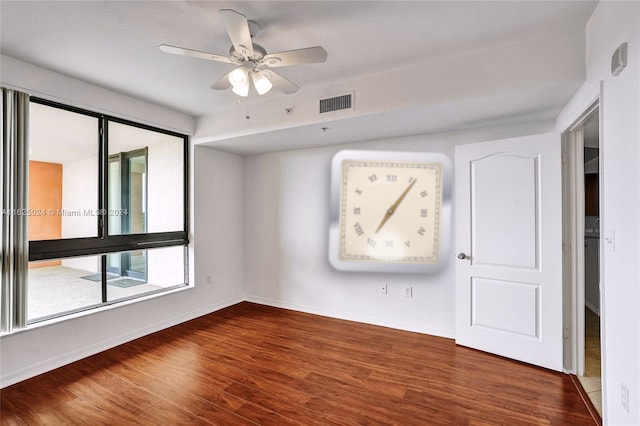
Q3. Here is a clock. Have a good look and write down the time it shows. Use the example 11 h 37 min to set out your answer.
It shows 7 h 06 min
